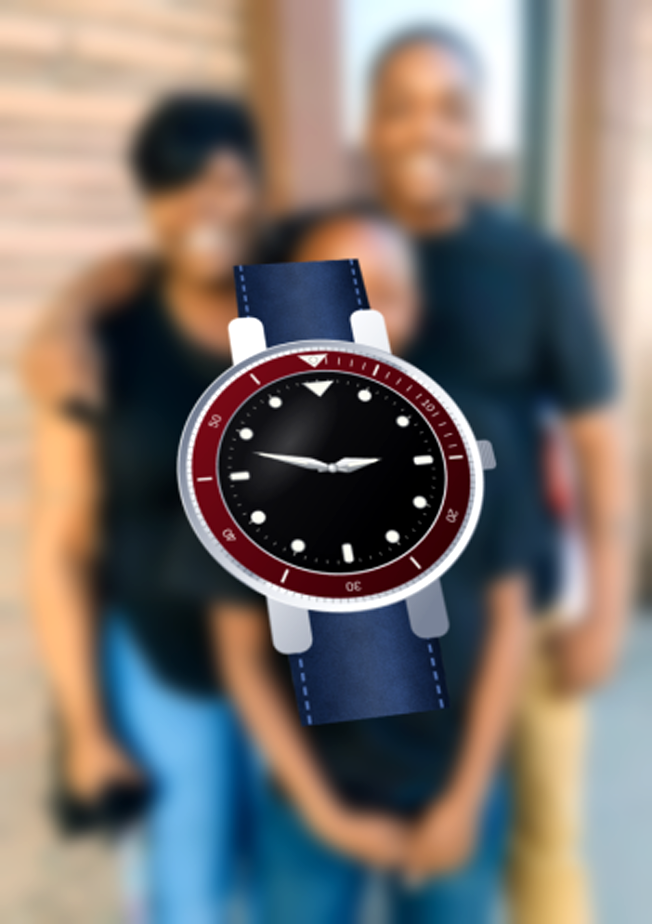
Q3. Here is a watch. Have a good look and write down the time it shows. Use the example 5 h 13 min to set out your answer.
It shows 2 h 48 min
